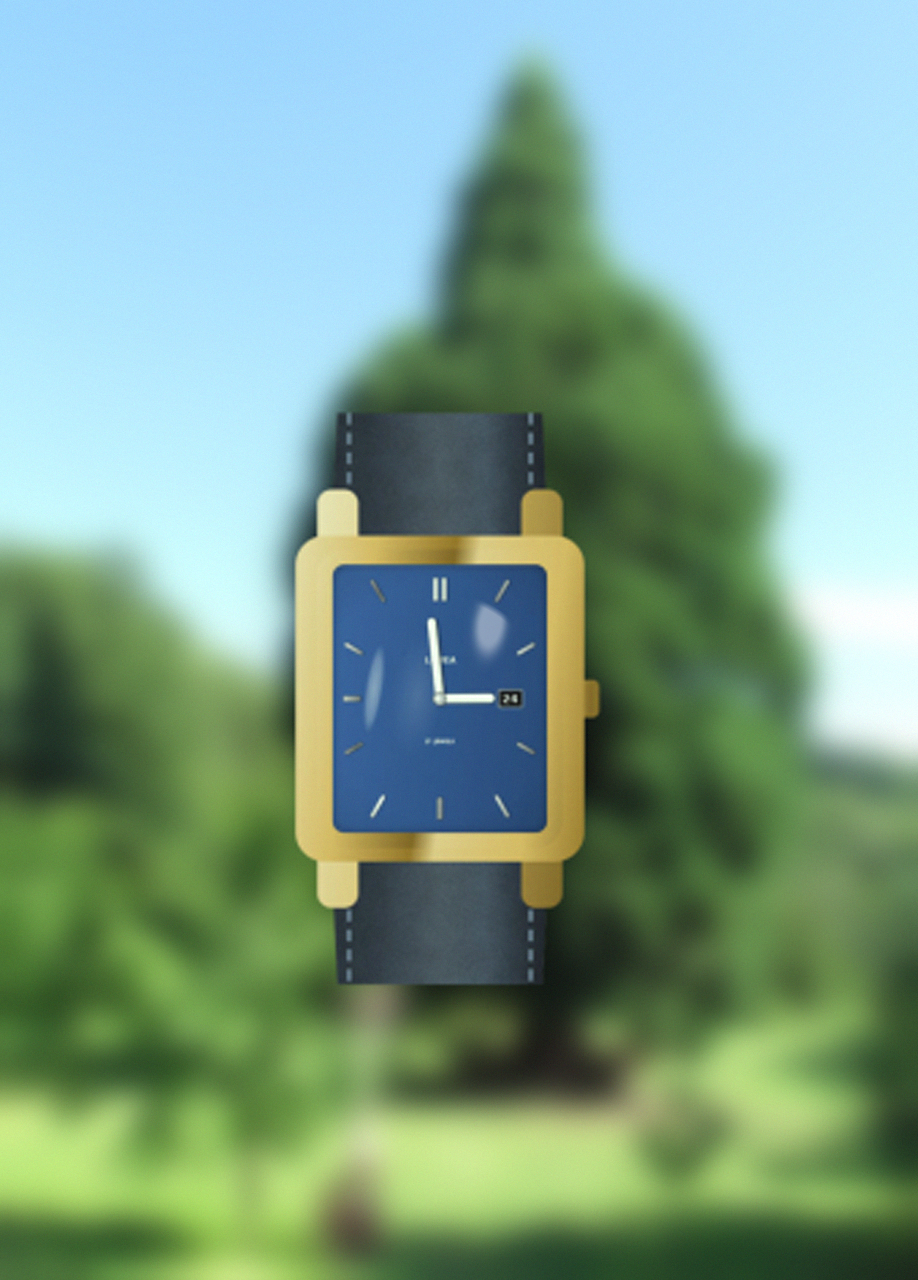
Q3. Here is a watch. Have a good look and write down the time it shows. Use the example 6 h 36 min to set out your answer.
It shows 2 h 59 min
